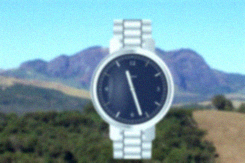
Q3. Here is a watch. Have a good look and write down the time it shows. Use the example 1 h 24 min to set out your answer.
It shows 11 h 27 min
